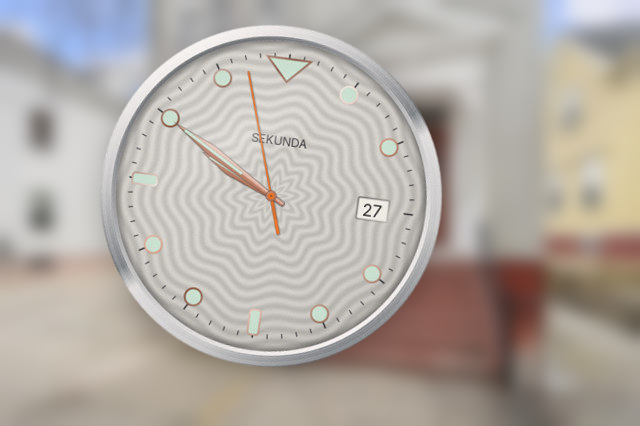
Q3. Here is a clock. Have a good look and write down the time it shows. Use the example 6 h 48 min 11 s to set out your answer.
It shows 9 h 49 min 57 s
